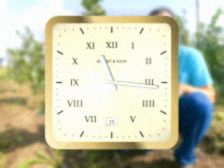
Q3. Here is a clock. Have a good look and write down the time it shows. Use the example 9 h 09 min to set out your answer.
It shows 11 h 16 min
